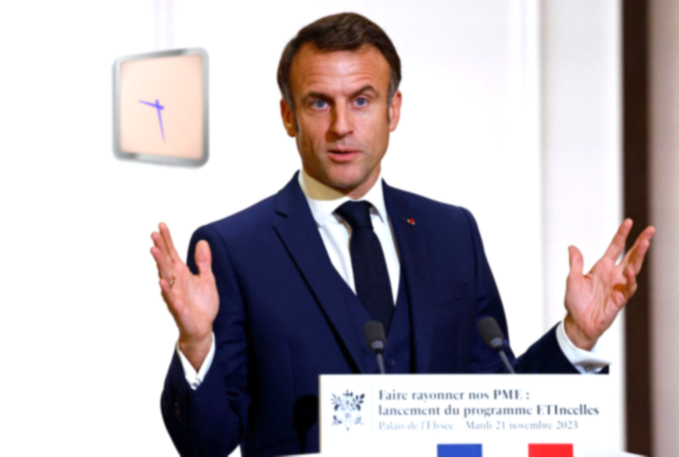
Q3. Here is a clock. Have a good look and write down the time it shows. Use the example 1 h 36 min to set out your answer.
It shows 9 h 28 min
